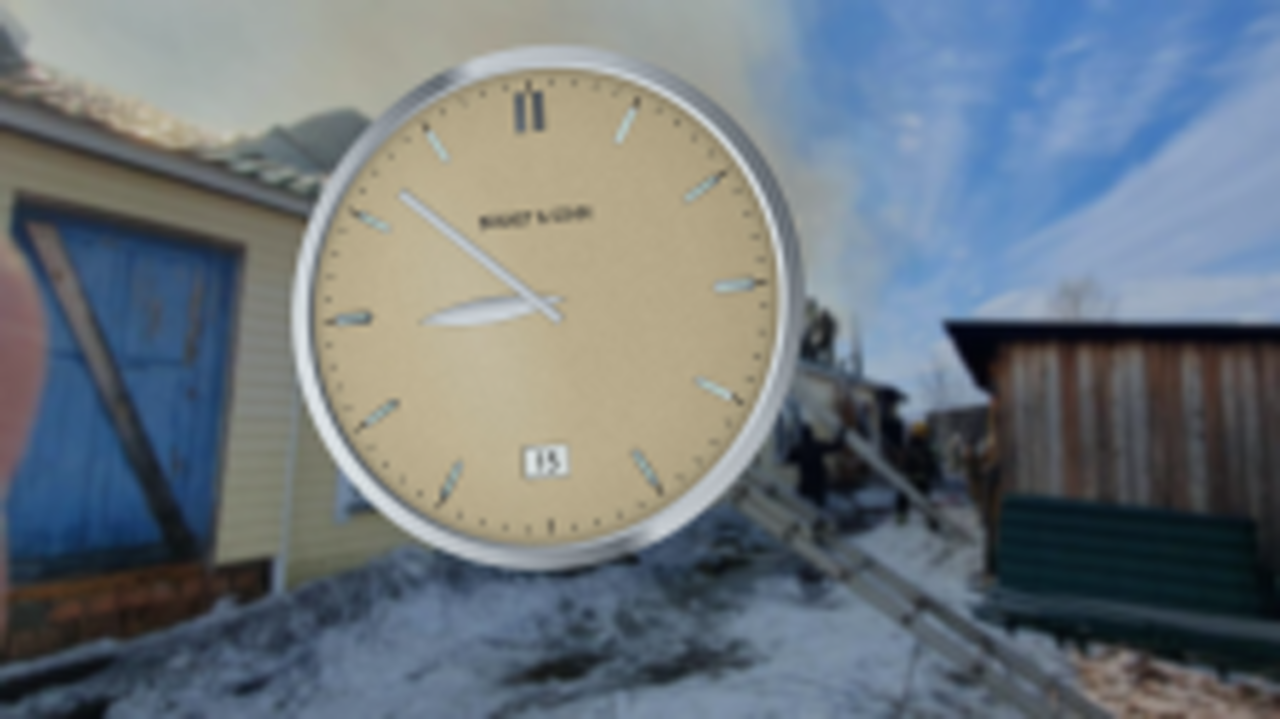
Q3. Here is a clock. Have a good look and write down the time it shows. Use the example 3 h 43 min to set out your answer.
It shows 8 h 52 min
